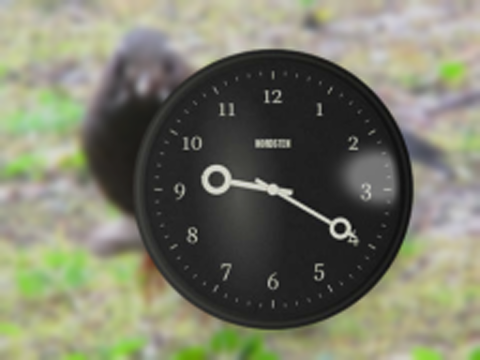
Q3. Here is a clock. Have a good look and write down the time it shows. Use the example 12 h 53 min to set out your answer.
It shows 9 h 20 min
